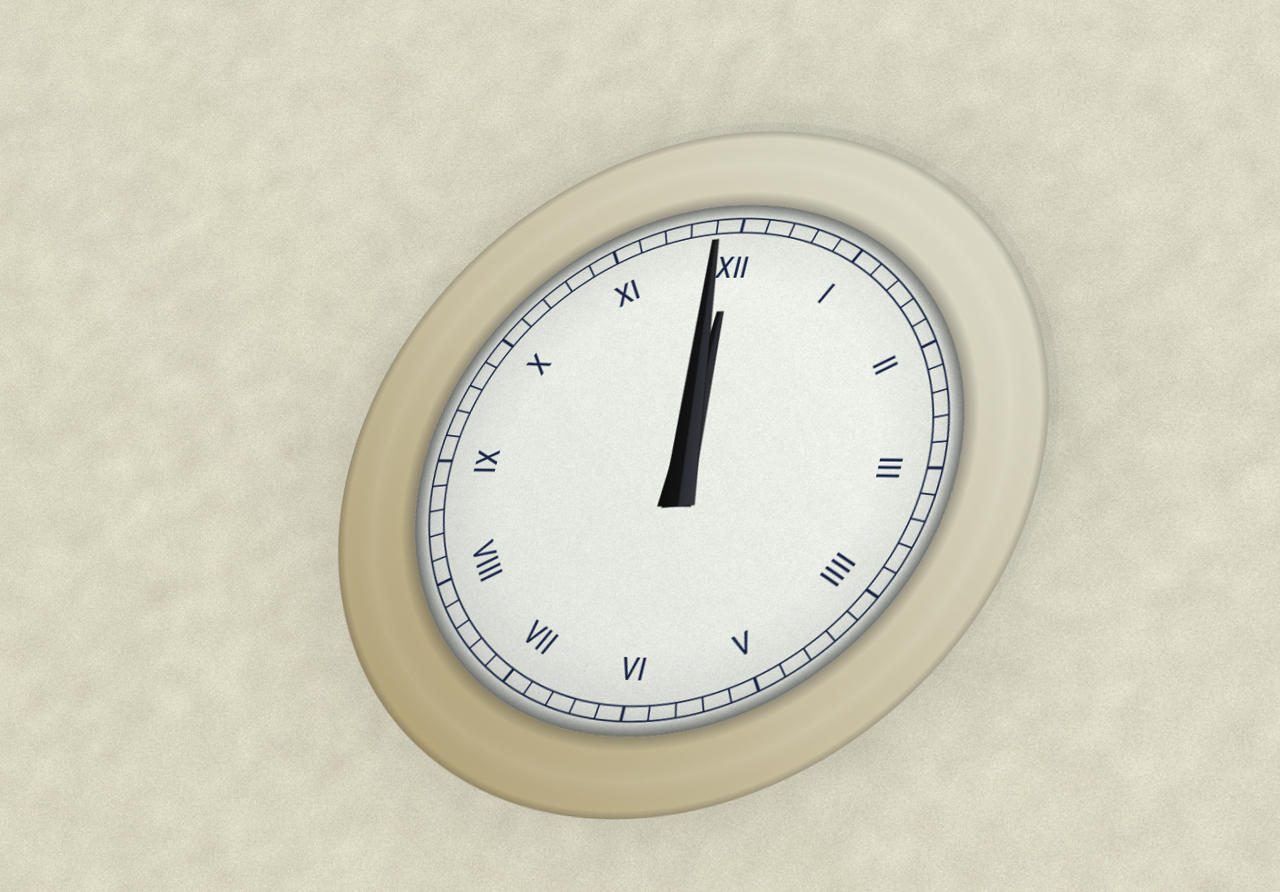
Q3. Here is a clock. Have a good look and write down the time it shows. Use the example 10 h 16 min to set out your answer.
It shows 11 h 59 min
